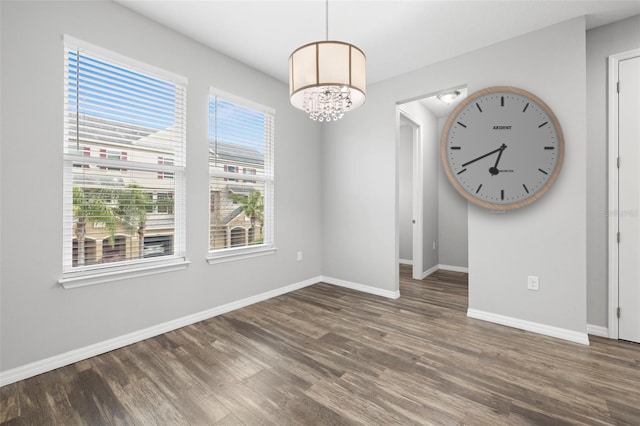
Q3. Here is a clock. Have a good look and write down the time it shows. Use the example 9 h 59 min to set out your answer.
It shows 6 h 41 min
